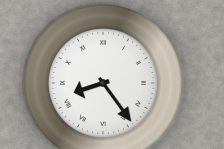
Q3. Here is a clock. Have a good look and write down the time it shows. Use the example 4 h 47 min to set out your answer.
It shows 8 h 24 min
